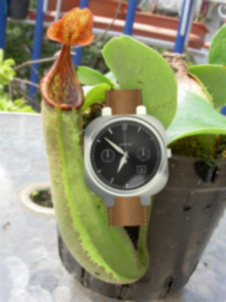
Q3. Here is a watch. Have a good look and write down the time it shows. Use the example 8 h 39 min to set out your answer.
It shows 6 h 52 min
